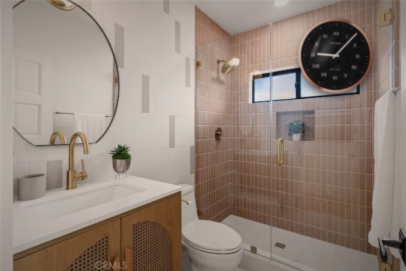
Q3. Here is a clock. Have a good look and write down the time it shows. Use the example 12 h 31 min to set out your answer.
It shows 9 h 07 min
